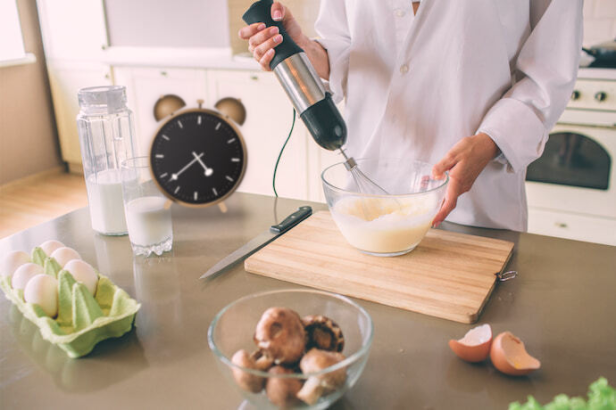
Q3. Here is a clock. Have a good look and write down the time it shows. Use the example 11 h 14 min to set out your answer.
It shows 4 h 38 min
